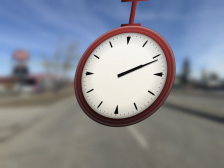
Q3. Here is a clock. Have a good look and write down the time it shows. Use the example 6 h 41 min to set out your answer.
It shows 2 h 11 min
